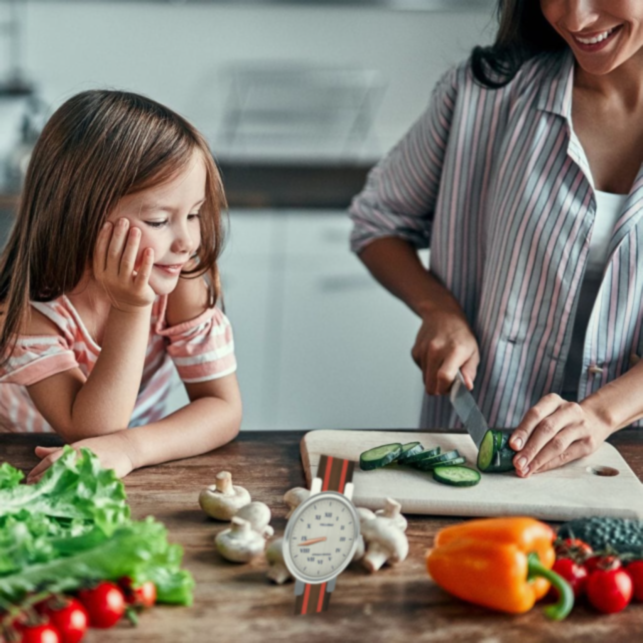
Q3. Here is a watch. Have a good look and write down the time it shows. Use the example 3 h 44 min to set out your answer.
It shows 8 h 43 min
